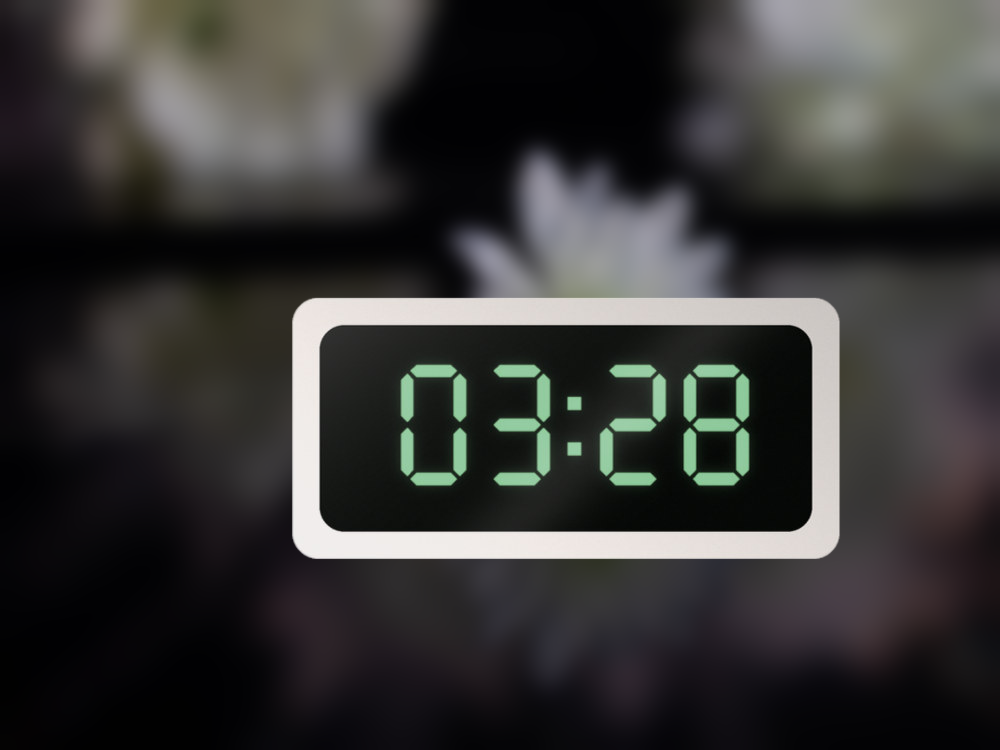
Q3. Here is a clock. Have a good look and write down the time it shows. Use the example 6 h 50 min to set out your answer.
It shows 3 h 28 min
